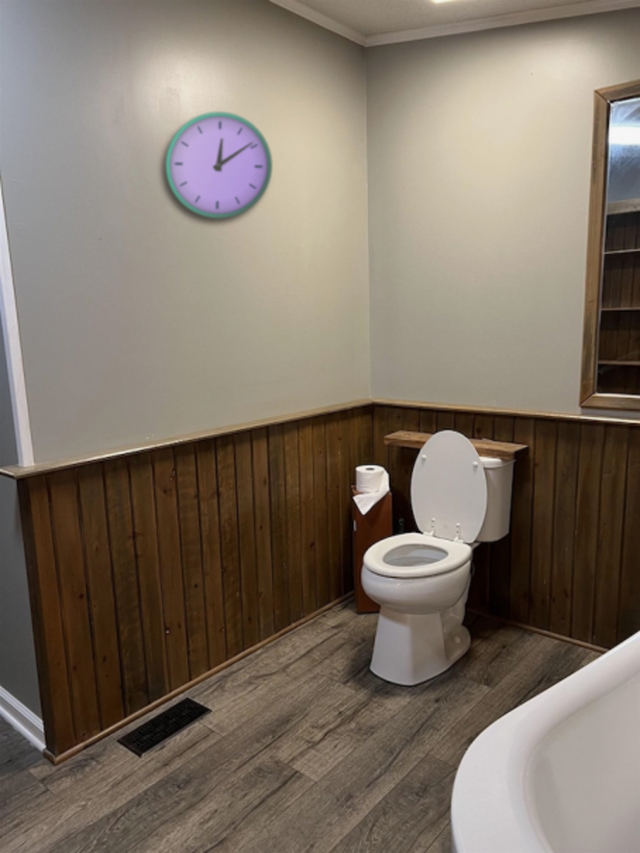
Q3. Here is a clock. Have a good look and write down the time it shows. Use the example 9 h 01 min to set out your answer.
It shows 12 h 09 min
